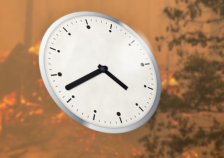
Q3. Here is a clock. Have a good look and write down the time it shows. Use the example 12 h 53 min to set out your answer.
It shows 4 h 42 min
